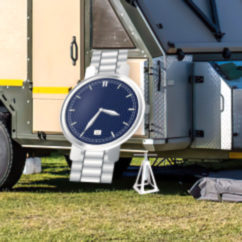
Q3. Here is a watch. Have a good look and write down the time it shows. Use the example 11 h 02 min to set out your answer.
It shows 3 h 35 min
